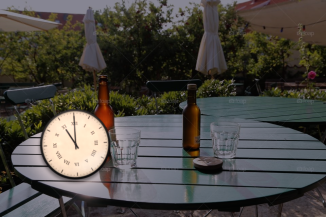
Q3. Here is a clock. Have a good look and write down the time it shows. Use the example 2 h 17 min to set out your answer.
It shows 11 h 00 min
